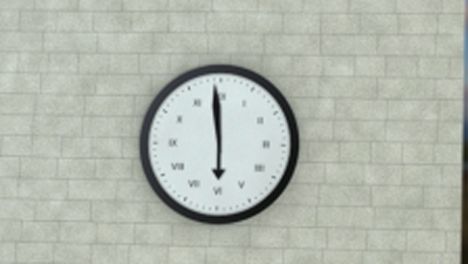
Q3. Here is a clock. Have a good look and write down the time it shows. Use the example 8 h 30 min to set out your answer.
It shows 5 h 59 min
